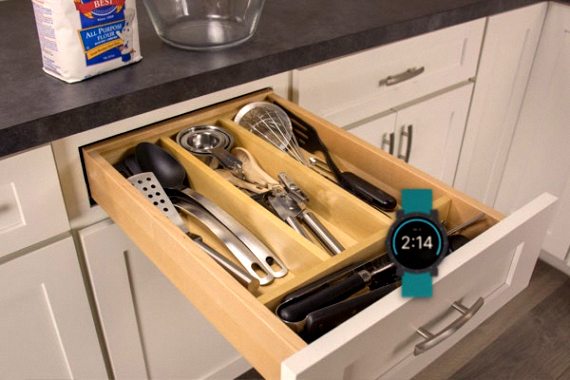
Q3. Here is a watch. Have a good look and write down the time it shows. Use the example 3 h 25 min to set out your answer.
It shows 2 h 14 min
